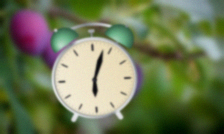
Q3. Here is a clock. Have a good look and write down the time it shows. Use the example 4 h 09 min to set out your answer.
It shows 6 h 03 min
